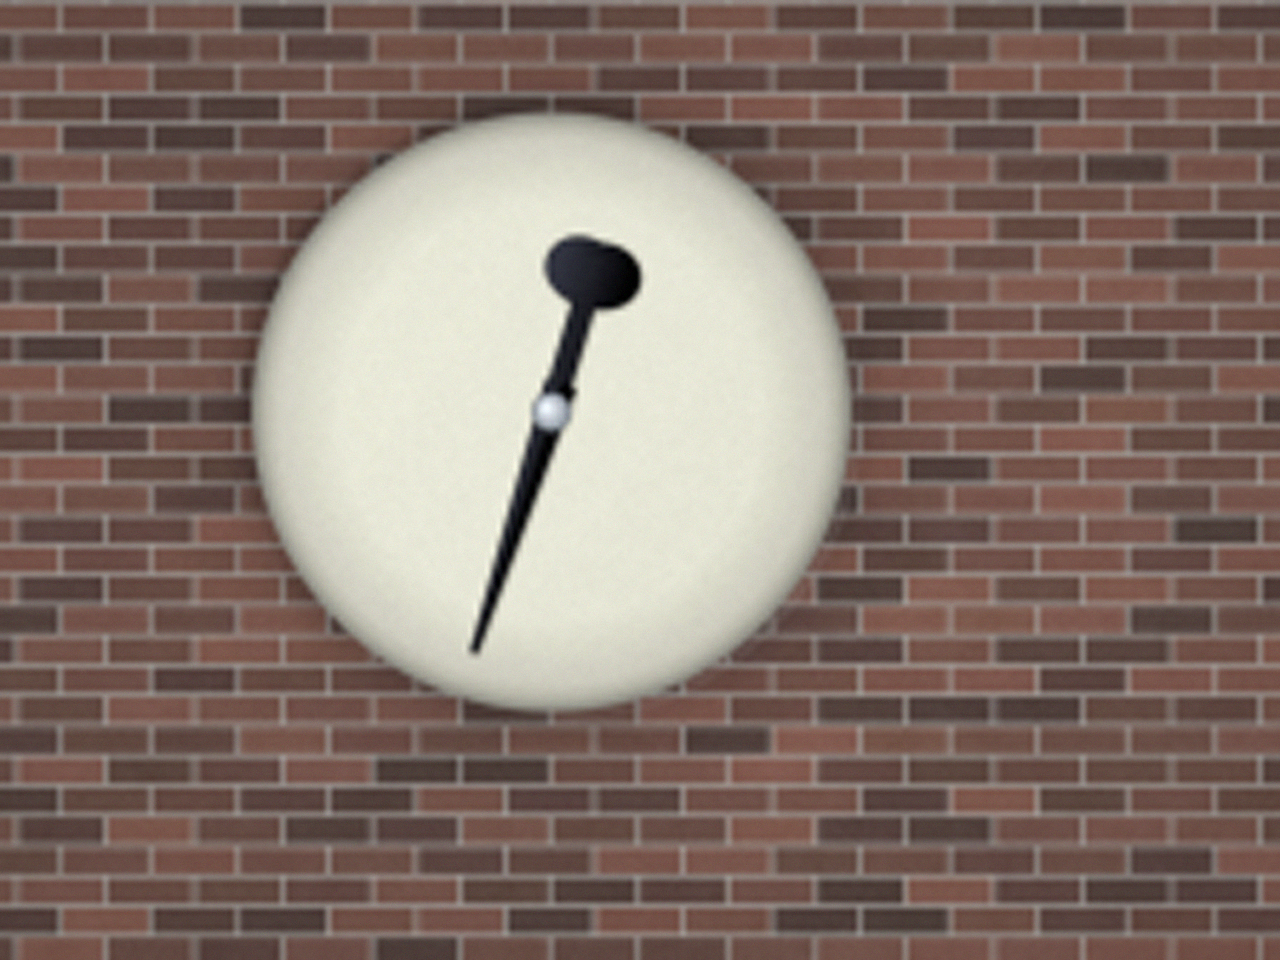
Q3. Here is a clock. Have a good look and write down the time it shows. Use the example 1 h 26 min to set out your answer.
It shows 12 h 33 min
